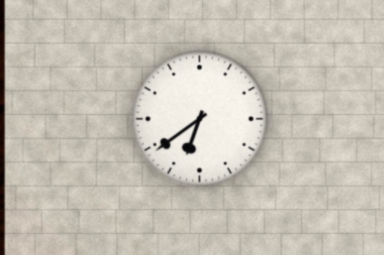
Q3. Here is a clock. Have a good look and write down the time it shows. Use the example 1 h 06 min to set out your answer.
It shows 6 h 39 min
